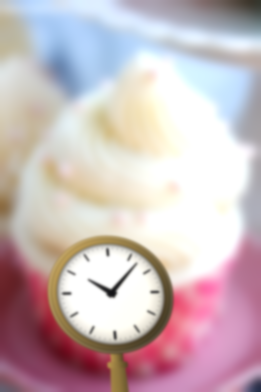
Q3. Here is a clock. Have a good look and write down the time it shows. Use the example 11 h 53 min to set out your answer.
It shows 10 h 07 min
